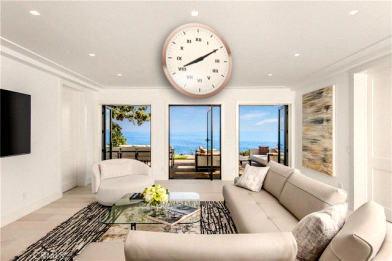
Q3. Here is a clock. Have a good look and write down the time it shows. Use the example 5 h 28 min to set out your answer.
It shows 8 h 10 min
